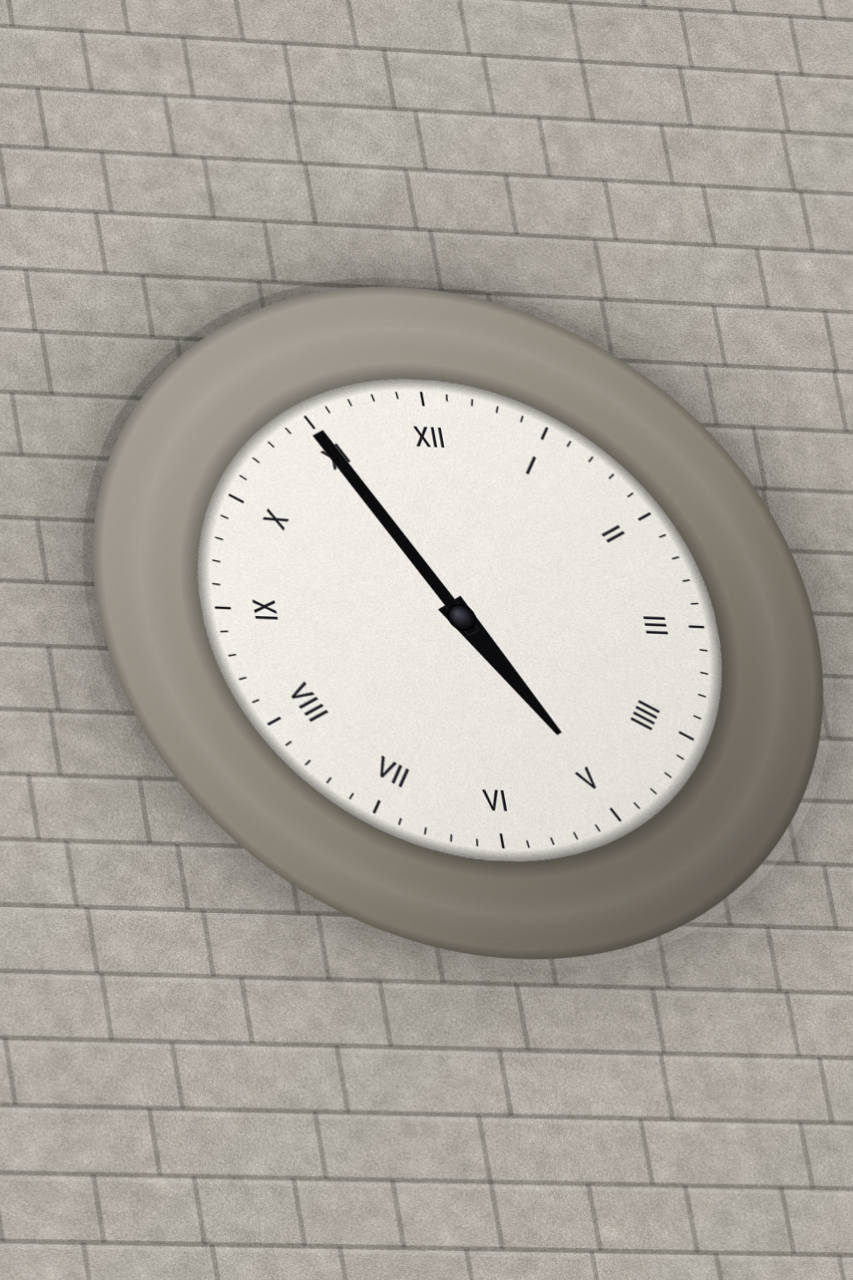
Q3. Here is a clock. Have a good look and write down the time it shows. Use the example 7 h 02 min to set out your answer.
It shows 4 h 55 min
